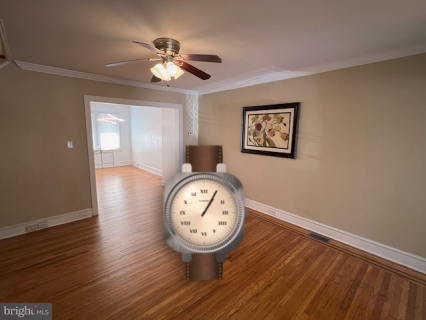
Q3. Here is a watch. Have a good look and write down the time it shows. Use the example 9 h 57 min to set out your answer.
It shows 1 h 05 min
